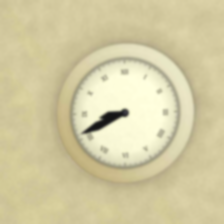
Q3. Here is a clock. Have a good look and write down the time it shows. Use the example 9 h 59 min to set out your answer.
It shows 8 h 41 min
